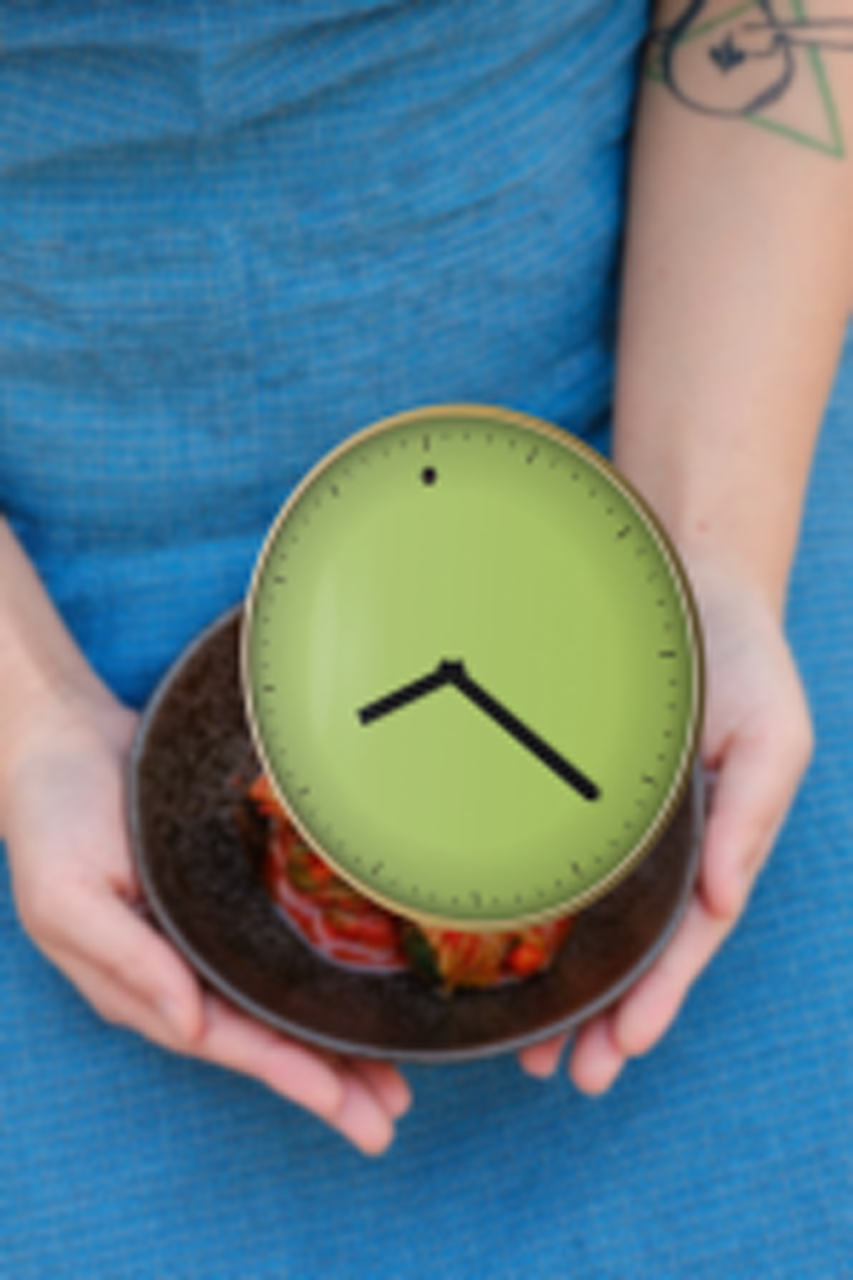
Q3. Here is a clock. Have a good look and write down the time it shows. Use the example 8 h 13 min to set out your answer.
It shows 8 h 22 min
